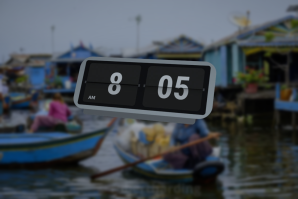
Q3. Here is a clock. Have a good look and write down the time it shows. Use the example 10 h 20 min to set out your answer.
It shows 8 h 05 min
